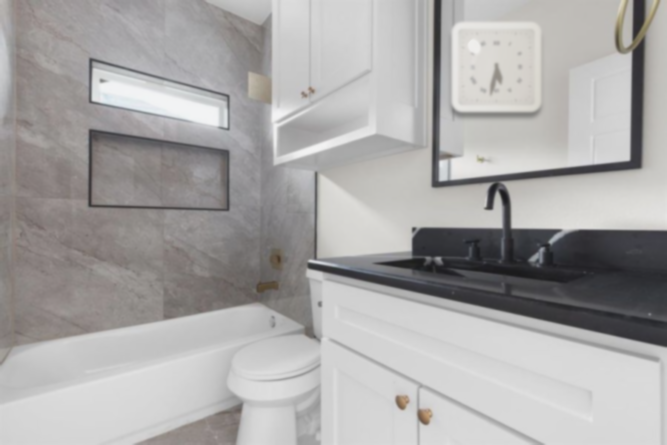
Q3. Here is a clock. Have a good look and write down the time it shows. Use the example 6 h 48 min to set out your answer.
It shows 5 h 32 min
